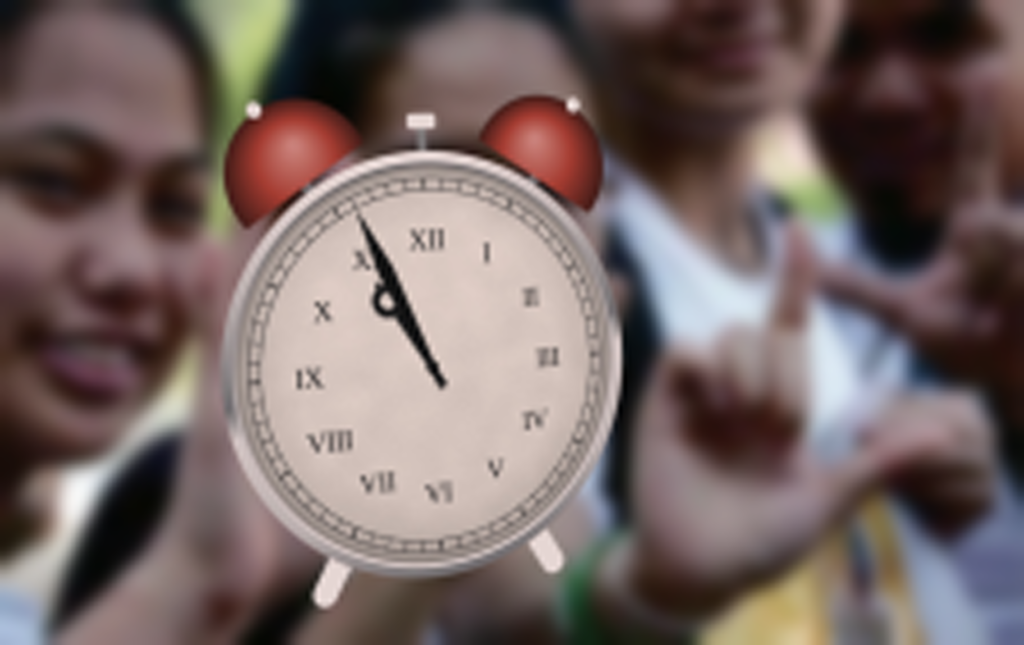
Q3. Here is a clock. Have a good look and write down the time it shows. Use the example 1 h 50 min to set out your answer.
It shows 10 h 56 min
